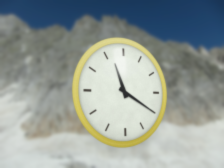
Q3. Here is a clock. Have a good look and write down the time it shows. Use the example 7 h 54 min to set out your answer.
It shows 11 h 20 min
